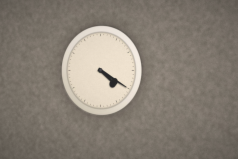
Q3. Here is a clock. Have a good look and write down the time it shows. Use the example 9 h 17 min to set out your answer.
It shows 4 h 20 min
